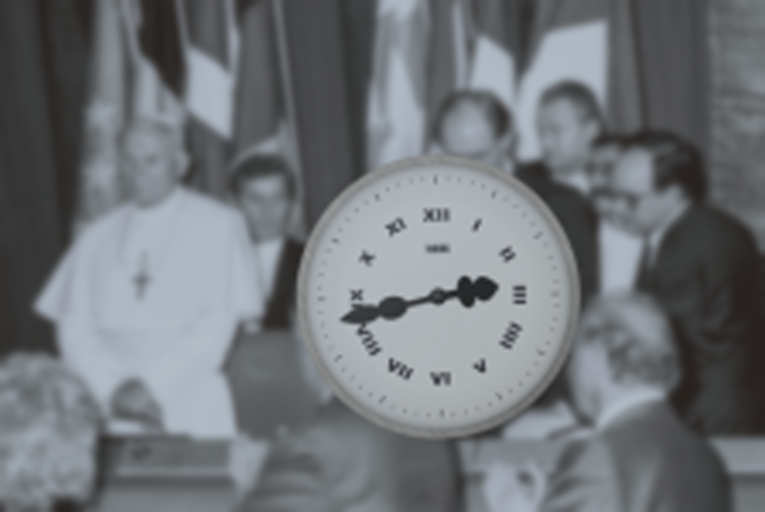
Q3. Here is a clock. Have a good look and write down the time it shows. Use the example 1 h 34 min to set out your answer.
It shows 2 h 43 min
